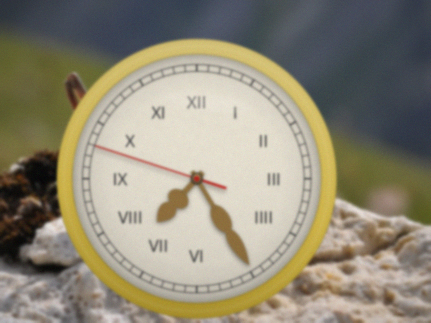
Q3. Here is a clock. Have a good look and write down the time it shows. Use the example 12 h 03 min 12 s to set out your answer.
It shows 7 h 24 min 48 s
